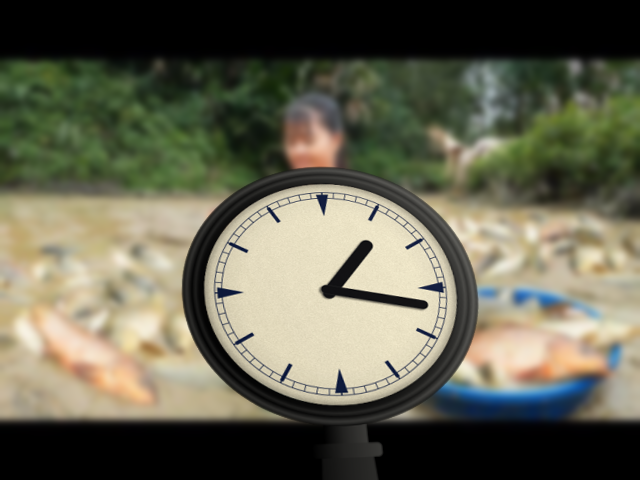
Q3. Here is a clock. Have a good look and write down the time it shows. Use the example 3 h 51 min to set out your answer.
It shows 1 h 17 min
